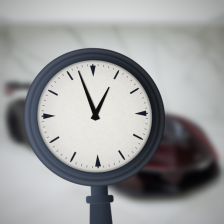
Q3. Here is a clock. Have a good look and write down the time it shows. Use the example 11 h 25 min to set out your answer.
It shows 12 h 57 min
